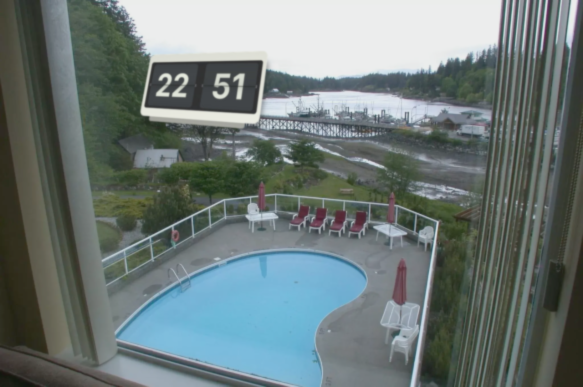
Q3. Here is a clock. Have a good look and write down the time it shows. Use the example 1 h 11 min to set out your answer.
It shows 22 h 51 min
